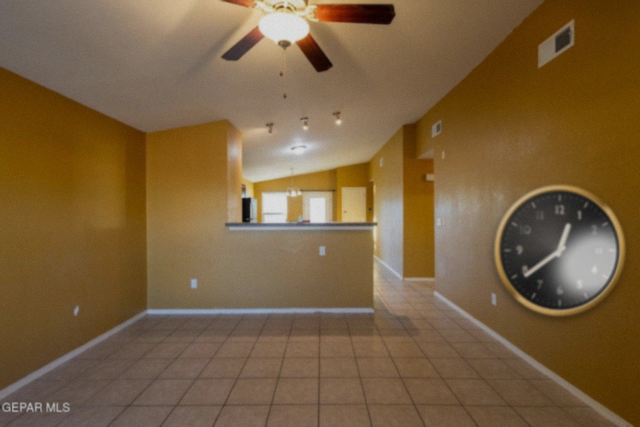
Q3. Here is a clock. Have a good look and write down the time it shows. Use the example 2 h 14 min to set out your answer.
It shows 12 h 39 min
